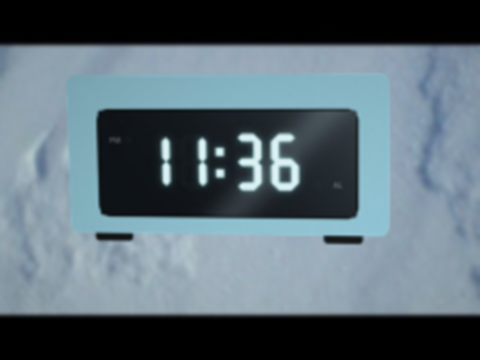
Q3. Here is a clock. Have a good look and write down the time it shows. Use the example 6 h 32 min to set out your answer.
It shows 11 h 36 min
